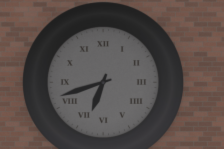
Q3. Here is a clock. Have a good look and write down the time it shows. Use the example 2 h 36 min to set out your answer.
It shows 6 h 42 min
